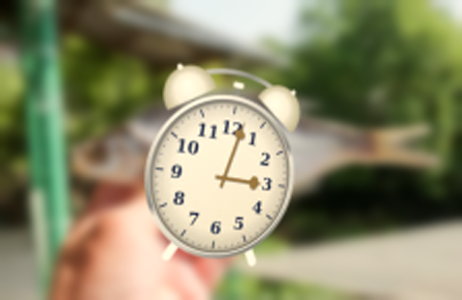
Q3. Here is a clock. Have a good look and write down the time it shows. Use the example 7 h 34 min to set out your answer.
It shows 3 h 02 min
